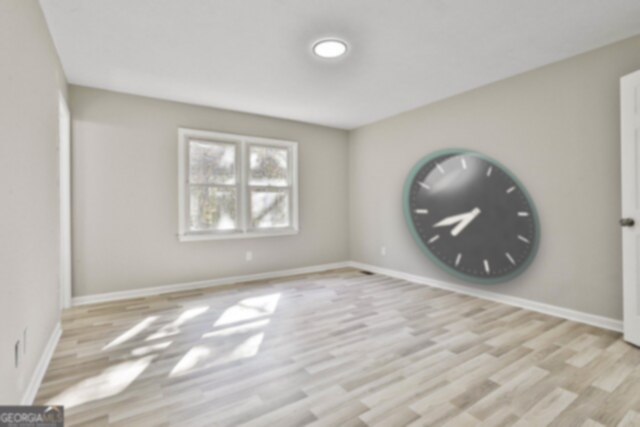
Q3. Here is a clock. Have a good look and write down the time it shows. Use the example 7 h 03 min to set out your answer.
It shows 7 h 42 min
